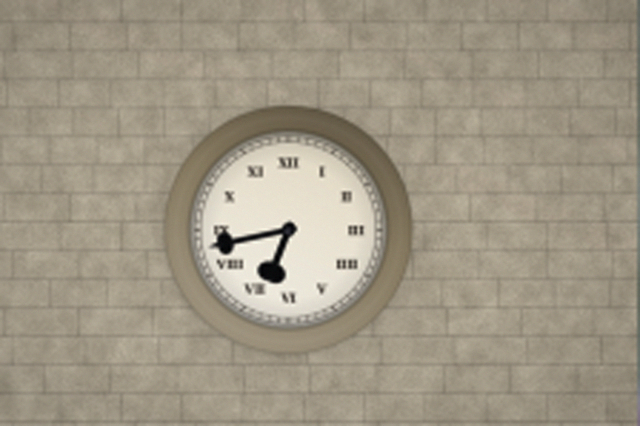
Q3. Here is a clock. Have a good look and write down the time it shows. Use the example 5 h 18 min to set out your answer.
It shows 6 h 43 min
